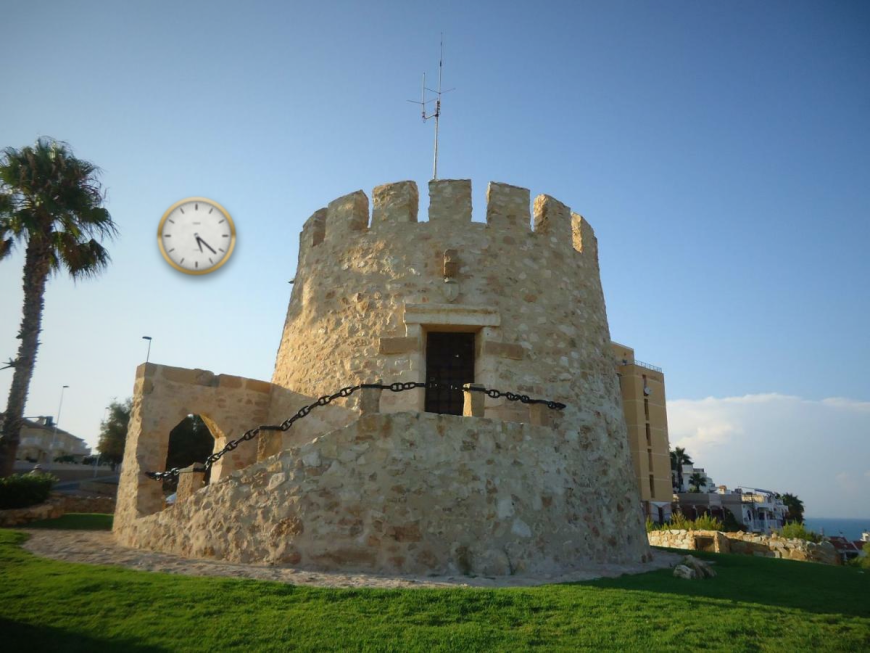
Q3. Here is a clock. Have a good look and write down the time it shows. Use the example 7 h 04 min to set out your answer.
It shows 5 h 22 min
